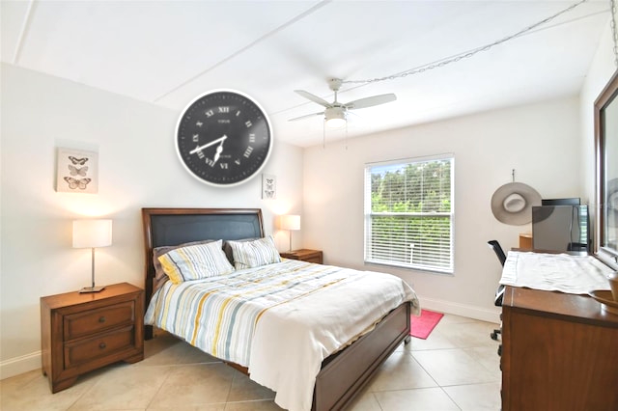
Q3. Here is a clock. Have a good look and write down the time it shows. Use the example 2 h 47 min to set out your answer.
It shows 6 h 41 min
